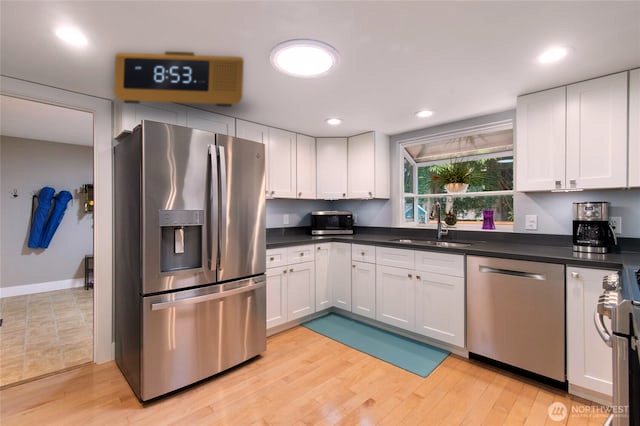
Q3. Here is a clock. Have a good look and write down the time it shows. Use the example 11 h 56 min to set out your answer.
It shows 8 h 53 min
